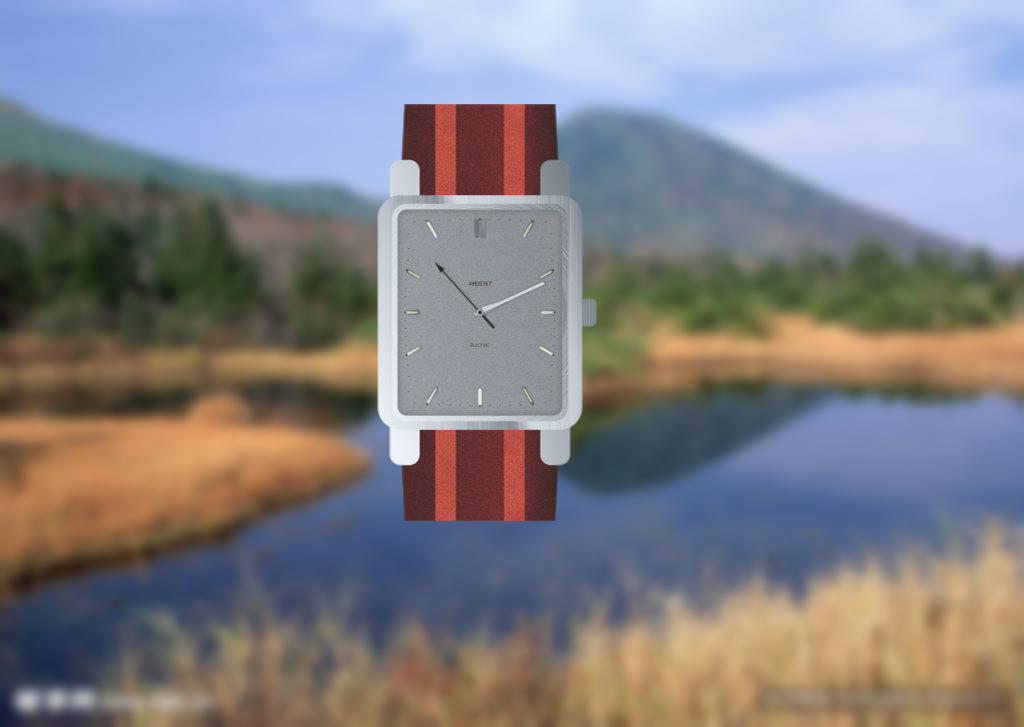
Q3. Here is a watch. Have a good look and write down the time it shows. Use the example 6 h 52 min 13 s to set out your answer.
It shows 2 h 10 min 53 s
